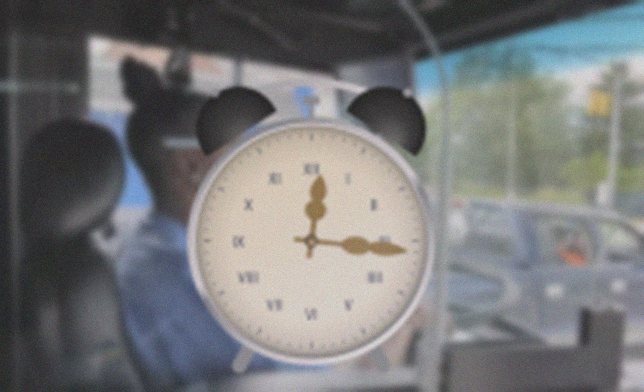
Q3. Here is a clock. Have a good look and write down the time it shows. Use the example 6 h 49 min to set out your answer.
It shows 12 h 16 min
